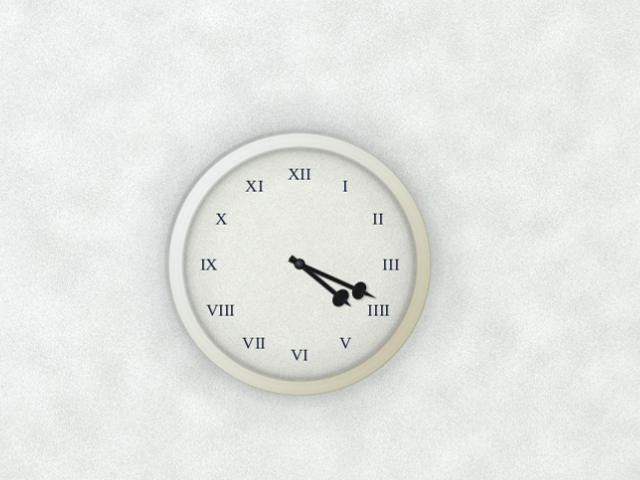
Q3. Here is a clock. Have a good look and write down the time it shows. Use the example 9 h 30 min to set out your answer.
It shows 4 h 19 min
